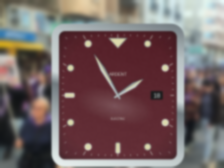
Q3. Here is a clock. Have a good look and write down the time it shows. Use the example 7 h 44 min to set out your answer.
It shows 1 h 55 min
